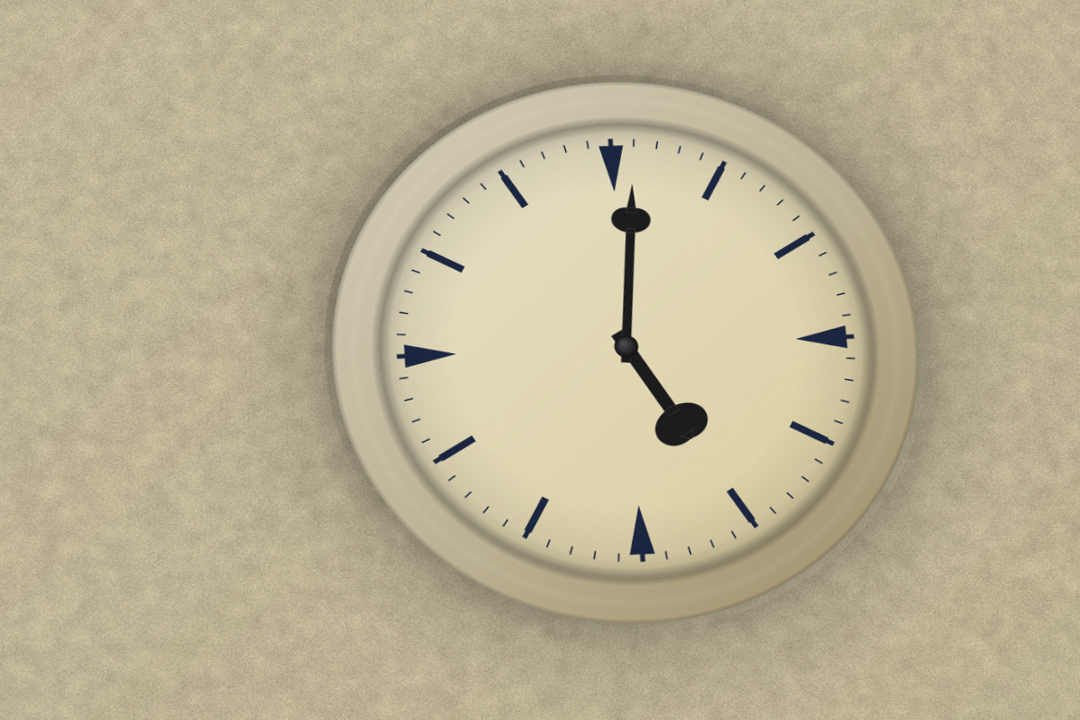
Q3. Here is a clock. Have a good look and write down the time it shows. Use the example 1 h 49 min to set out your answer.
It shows 5 h 01 min
